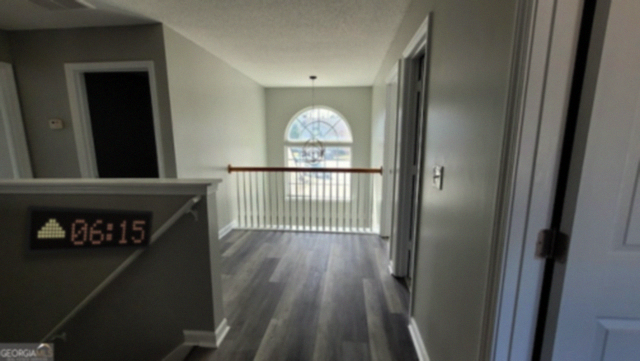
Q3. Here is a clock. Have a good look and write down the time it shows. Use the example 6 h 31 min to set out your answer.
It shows 6 h 15 min
